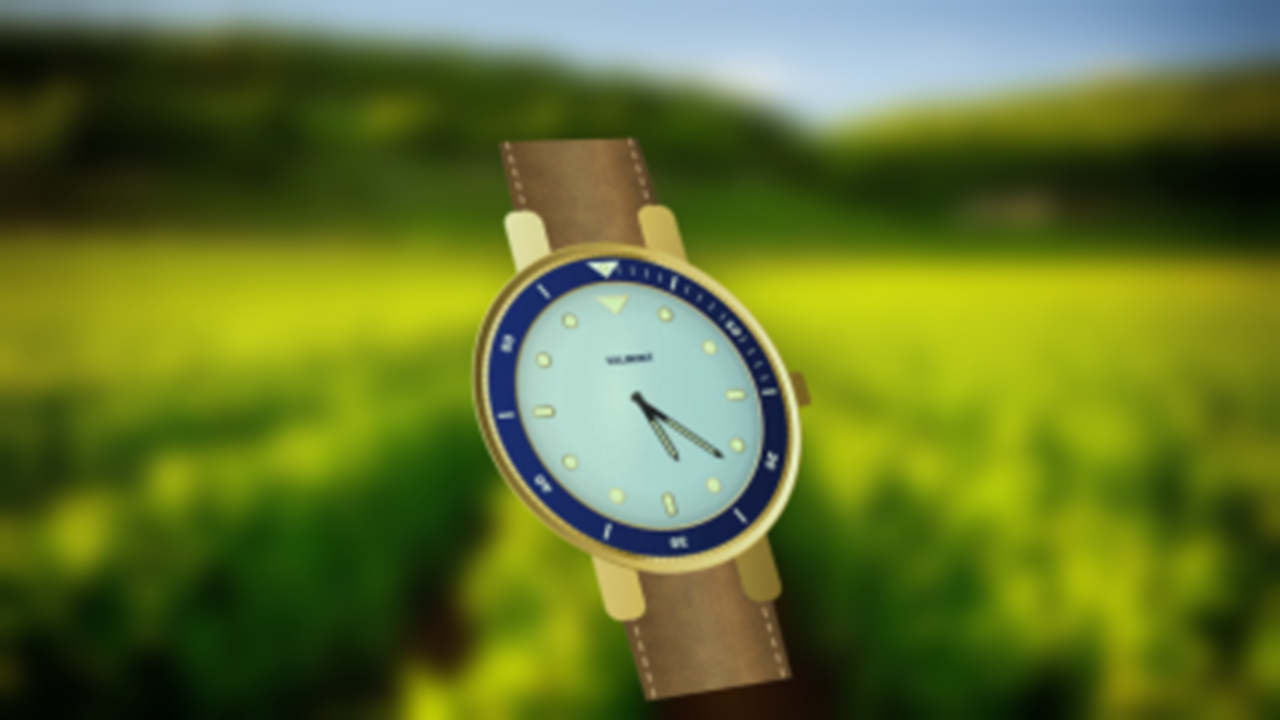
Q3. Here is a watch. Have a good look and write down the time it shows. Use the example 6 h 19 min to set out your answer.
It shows 5 h 22 min
